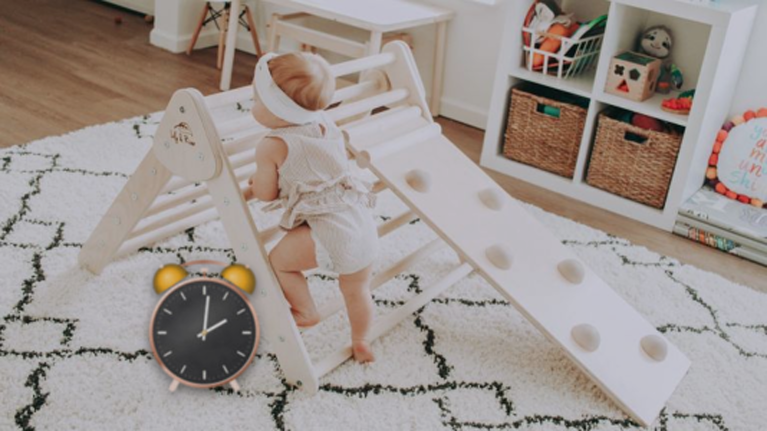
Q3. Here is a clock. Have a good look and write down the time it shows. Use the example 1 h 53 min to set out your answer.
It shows 2 h 01 min
